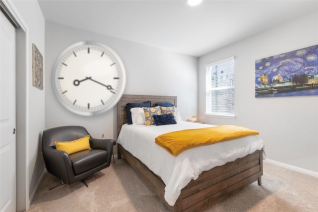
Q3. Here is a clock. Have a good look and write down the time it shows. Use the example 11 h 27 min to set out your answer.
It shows 8 h 19 min
